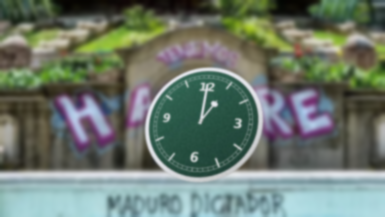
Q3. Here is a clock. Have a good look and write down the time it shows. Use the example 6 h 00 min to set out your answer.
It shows 1 h 00 min
